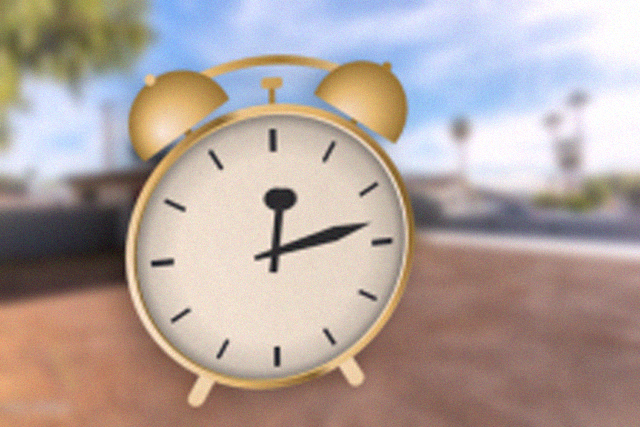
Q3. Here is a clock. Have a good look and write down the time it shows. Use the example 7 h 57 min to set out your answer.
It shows 12 h 13 min
